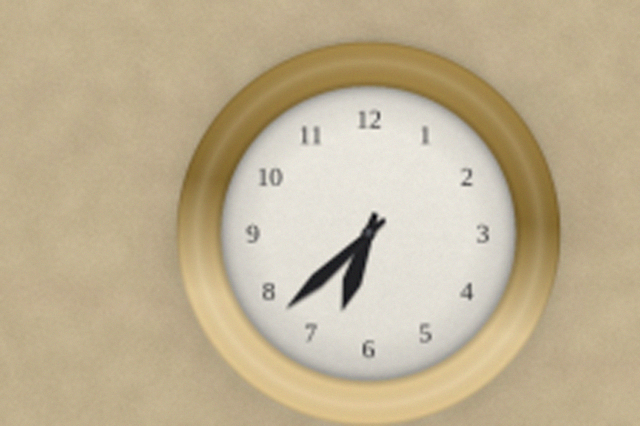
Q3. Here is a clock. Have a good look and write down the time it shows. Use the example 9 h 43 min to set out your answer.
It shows 6 h 38 min
